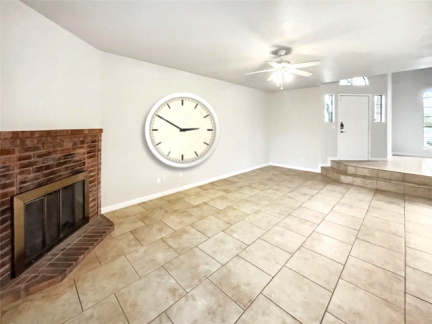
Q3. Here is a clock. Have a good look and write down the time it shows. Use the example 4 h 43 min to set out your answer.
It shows 2 h 50 min
